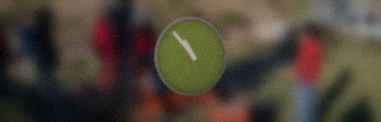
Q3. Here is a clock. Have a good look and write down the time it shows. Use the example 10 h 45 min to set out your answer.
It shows 10 h 53 min
